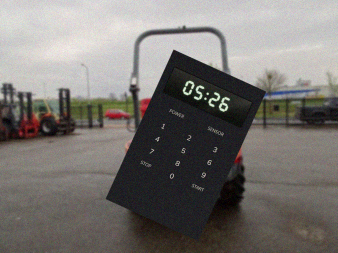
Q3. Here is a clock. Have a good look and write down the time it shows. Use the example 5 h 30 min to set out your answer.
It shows 5 h 26 min
